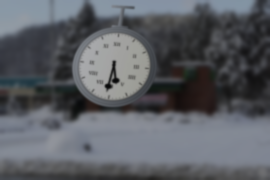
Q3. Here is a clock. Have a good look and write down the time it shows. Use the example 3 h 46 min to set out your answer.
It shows 5 h 31 min
